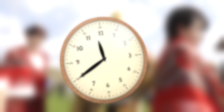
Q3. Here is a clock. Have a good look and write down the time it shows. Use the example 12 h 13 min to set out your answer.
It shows 11 h 40 min
